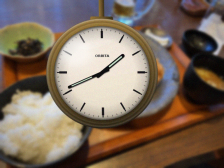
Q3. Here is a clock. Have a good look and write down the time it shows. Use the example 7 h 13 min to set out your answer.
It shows 1 h 41 min
